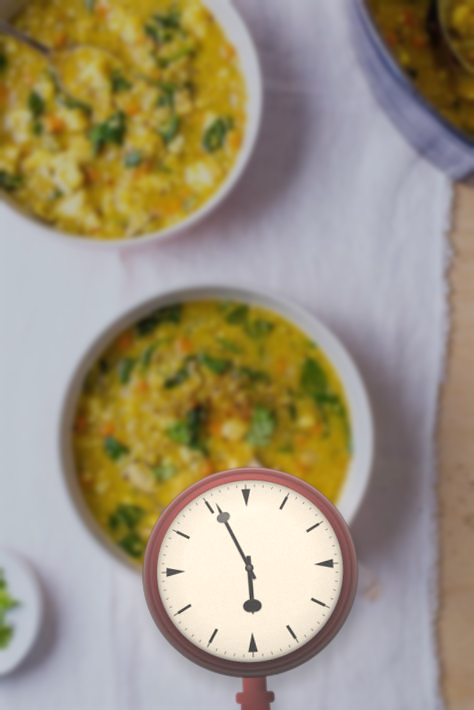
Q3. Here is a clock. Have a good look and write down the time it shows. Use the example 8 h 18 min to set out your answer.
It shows 5 h 56 min
